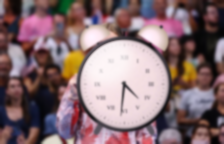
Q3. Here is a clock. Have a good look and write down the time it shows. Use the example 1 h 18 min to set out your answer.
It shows 4 h 31 min
